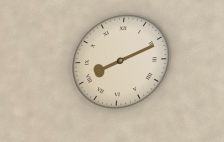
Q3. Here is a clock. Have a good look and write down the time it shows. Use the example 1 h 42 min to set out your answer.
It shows 8 h 11 min
